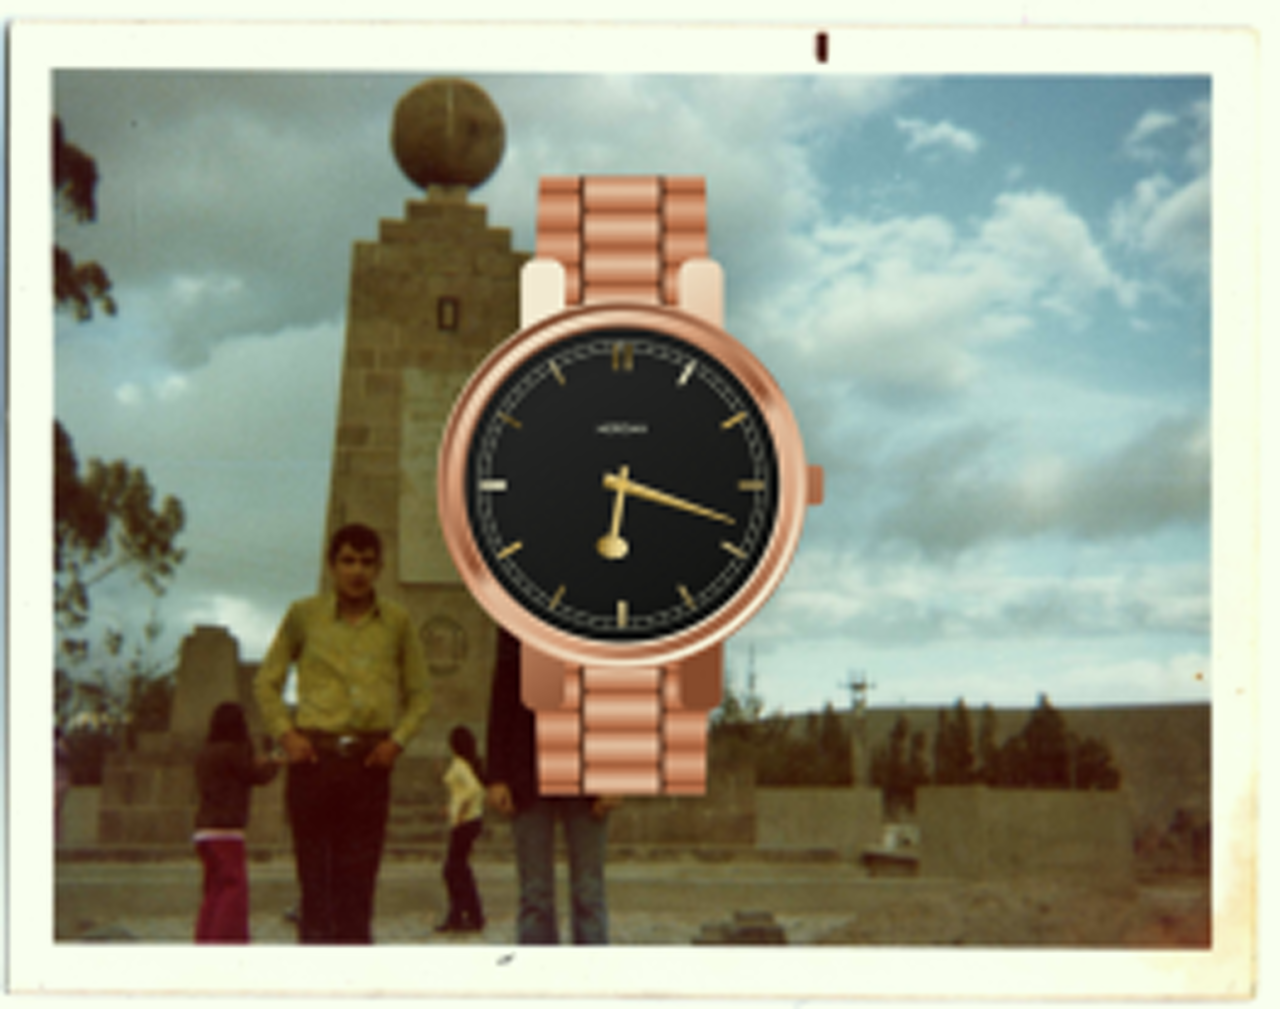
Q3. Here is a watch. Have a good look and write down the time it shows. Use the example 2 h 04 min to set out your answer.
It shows 6 h 18 min
